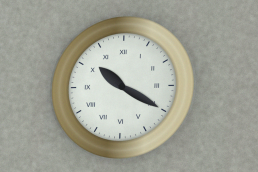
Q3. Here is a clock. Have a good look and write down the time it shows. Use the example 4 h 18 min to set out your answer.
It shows 10 h 20 min
